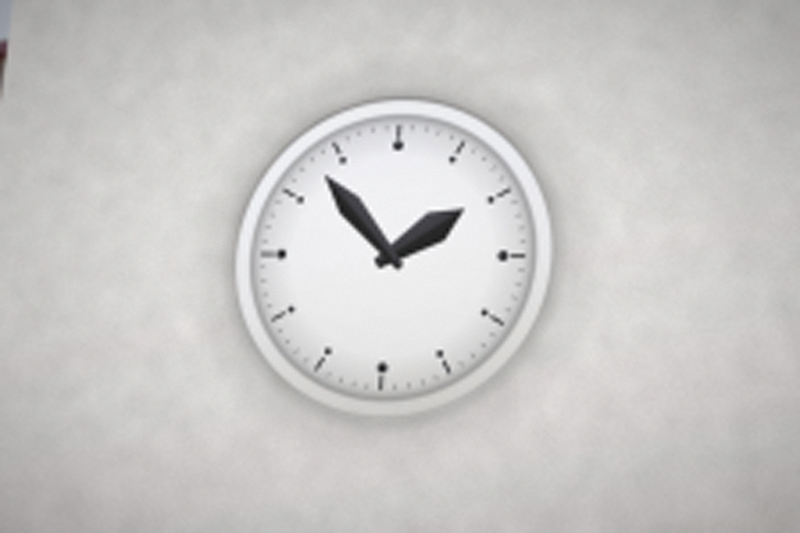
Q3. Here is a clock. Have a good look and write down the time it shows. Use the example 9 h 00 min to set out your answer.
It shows 1 h 53 min
